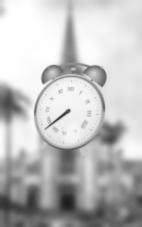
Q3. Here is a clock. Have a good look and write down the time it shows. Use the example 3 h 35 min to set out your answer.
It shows 7 h 38 min
